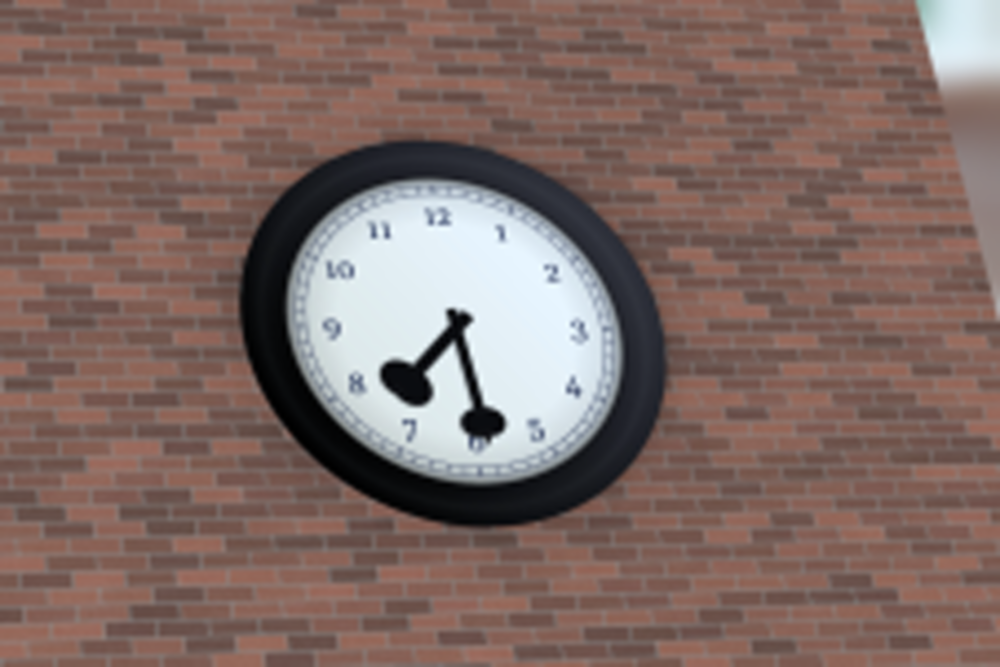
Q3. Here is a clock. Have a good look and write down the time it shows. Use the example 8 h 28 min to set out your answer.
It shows 7 h 29 min
